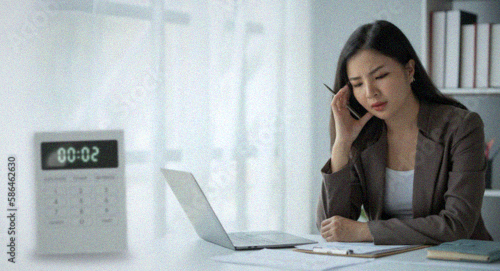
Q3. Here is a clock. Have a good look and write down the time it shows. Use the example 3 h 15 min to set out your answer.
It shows 0 h 02 min
